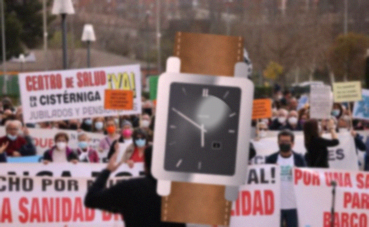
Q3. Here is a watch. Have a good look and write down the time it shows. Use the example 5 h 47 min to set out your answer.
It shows 5 h 50 min
